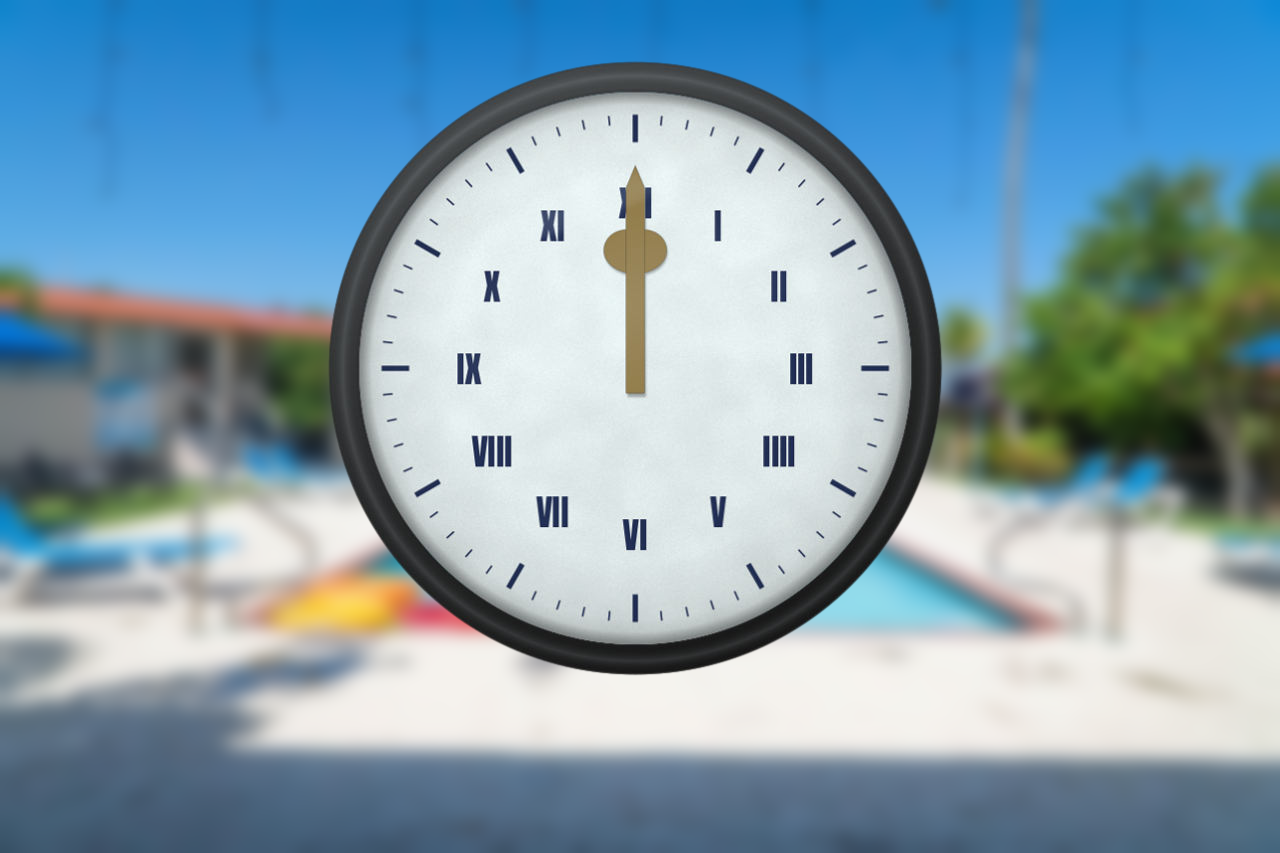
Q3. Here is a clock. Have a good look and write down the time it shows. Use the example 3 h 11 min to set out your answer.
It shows 12 h 00 min
